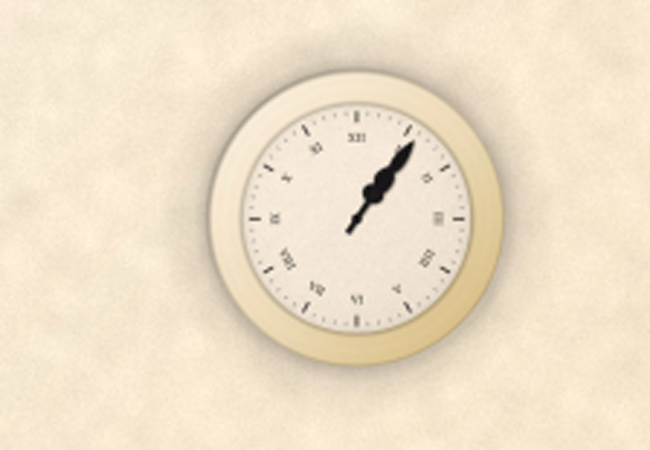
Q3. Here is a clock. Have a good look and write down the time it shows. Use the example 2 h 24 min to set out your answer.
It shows 1 h 06 min
